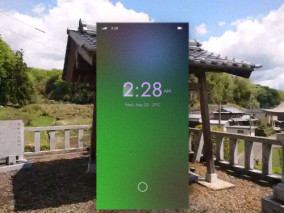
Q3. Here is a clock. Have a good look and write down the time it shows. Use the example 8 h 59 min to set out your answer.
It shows 2 h 28 min
